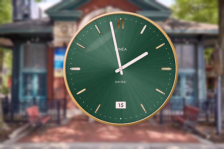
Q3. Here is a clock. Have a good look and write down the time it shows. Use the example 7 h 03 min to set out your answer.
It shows 1 h 58 min
